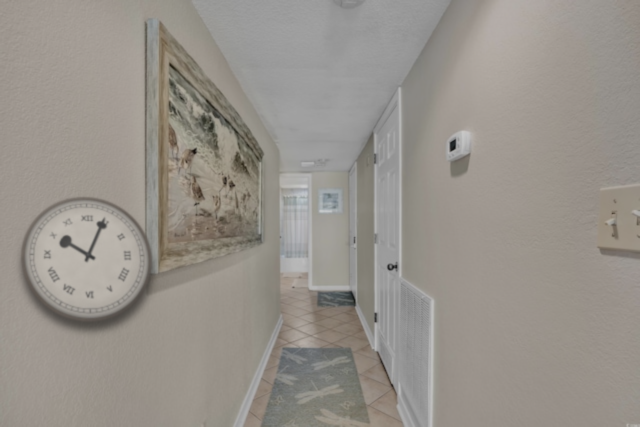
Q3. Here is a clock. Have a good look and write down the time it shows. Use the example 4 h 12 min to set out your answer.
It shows 10 h 04 min
